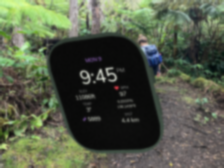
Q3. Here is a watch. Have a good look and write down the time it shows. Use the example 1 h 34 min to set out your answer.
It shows 9 h 45 min
